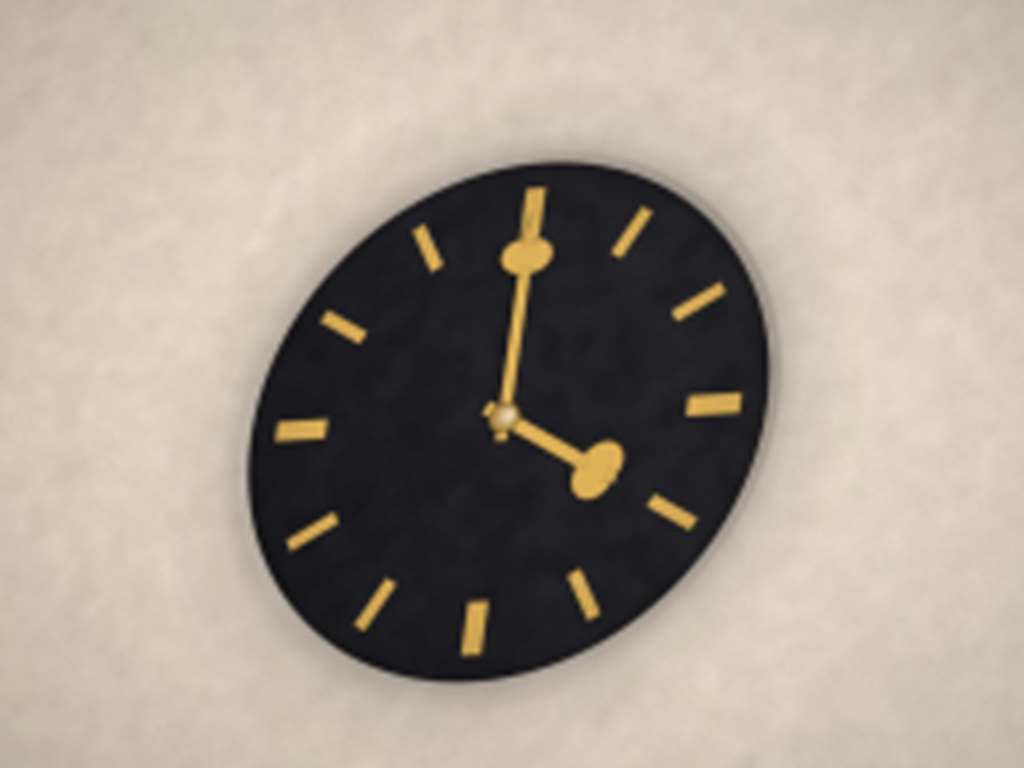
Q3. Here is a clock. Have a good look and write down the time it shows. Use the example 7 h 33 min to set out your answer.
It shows 4 h 00 min
